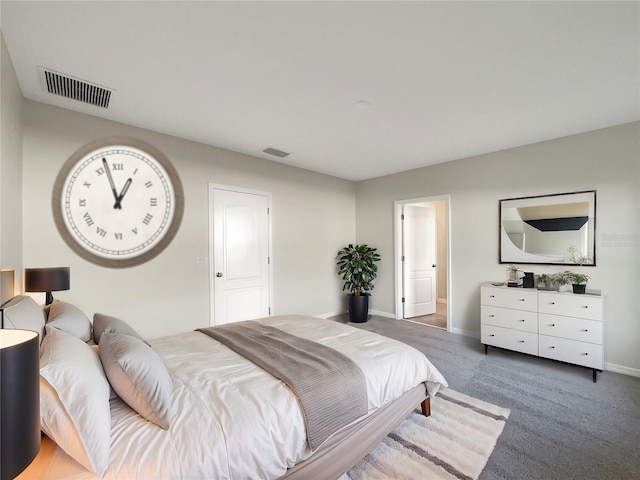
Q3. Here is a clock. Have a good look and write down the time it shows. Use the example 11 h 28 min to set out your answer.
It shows 12 h 57 min
